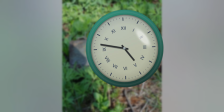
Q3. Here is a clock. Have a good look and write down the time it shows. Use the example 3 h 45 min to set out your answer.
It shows 4 h 47 min
